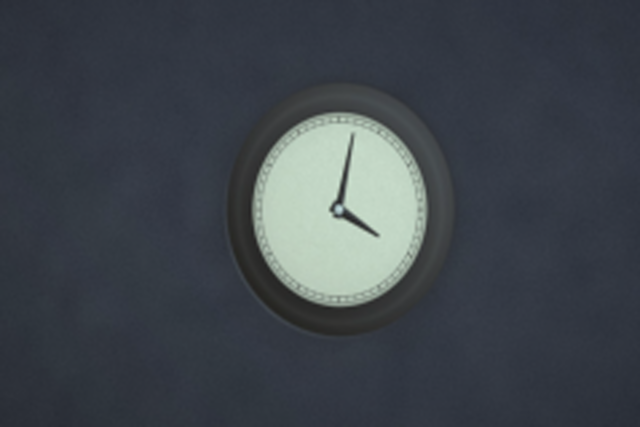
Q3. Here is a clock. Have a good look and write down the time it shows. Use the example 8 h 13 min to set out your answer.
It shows 4 h 02 min
